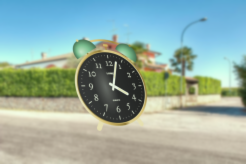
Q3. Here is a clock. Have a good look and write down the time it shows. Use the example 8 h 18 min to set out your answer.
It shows 4 h 03 min
